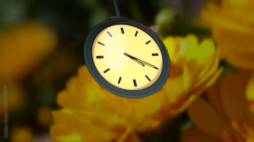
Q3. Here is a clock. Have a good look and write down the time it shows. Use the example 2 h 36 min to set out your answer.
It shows 4 h 20 min
